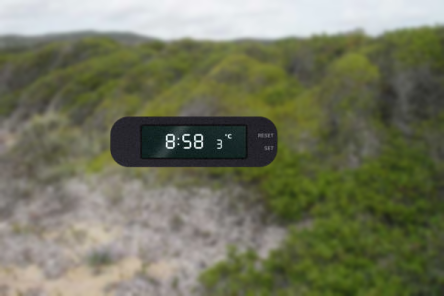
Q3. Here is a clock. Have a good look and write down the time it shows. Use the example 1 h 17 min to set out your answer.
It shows 8 h 58 min
